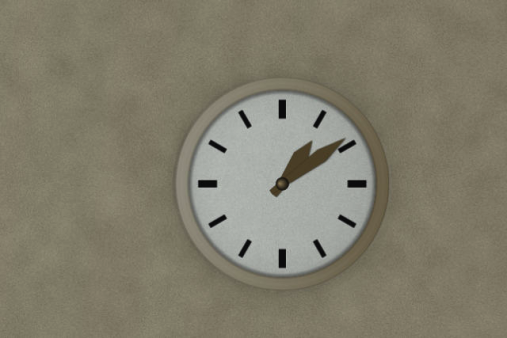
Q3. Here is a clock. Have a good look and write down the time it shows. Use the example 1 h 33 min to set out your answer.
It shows 1 h 09 min
